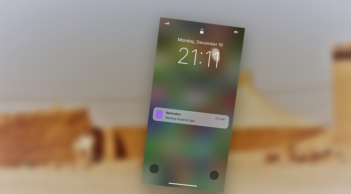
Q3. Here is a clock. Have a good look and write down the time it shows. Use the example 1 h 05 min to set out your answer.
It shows 21 h 11 min
